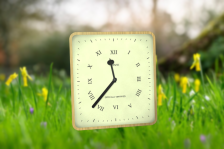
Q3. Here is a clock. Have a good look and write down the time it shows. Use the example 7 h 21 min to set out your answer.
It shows 11 h 37 min
